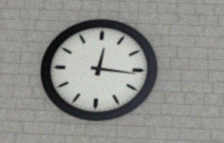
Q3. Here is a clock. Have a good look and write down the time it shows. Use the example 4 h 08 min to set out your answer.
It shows 12 h 16 min
